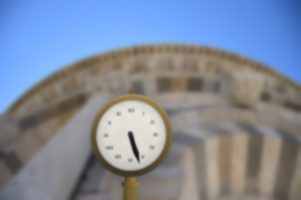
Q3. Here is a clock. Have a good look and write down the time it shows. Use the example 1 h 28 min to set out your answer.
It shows 5 h 27 min
